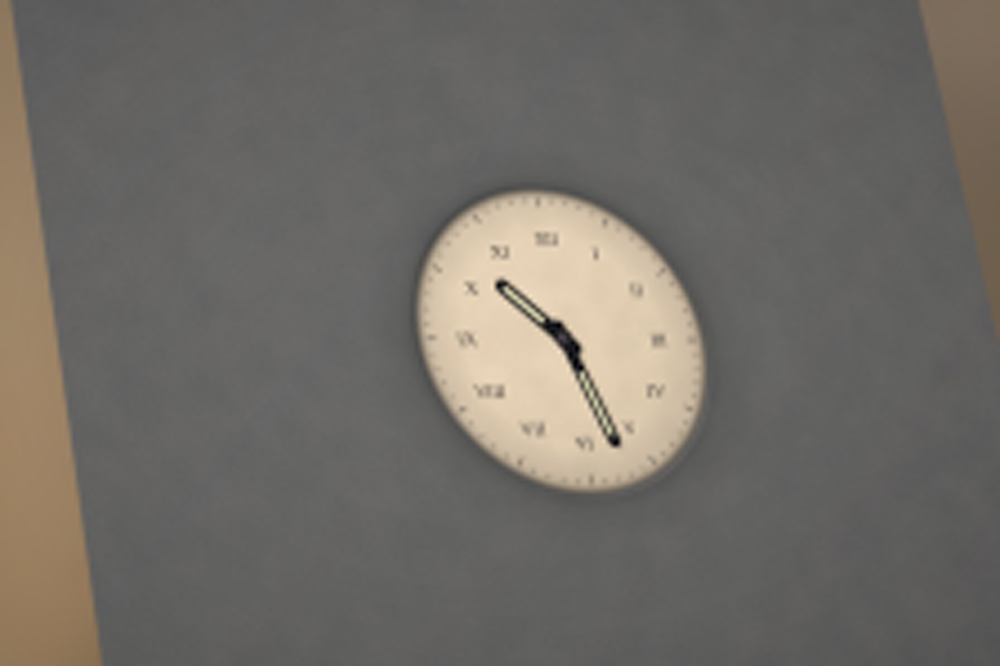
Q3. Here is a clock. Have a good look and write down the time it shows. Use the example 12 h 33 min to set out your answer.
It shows 10 h 27 min
